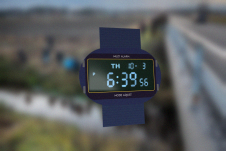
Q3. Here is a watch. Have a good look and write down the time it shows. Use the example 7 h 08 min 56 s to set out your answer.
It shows 6 h 39 min 56 s
